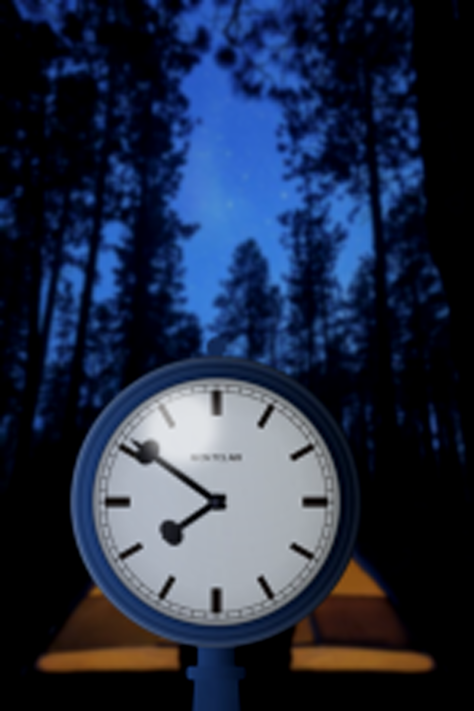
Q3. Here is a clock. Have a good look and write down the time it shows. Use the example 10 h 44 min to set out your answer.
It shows 7 h 51 min
